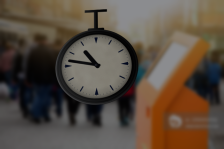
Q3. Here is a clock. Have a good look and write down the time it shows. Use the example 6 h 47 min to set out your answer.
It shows 10 h 47 min
